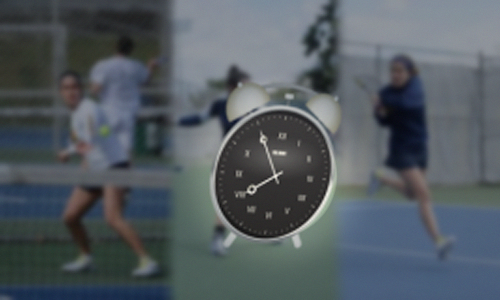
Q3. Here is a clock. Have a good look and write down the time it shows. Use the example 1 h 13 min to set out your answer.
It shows 7 h 55 min
